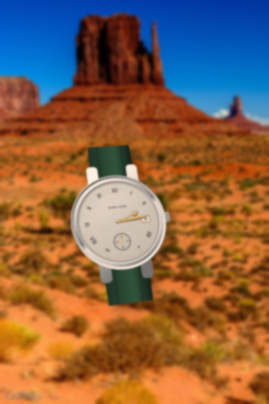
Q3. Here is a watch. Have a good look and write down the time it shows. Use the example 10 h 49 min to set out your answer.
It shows 2 h 14 min
